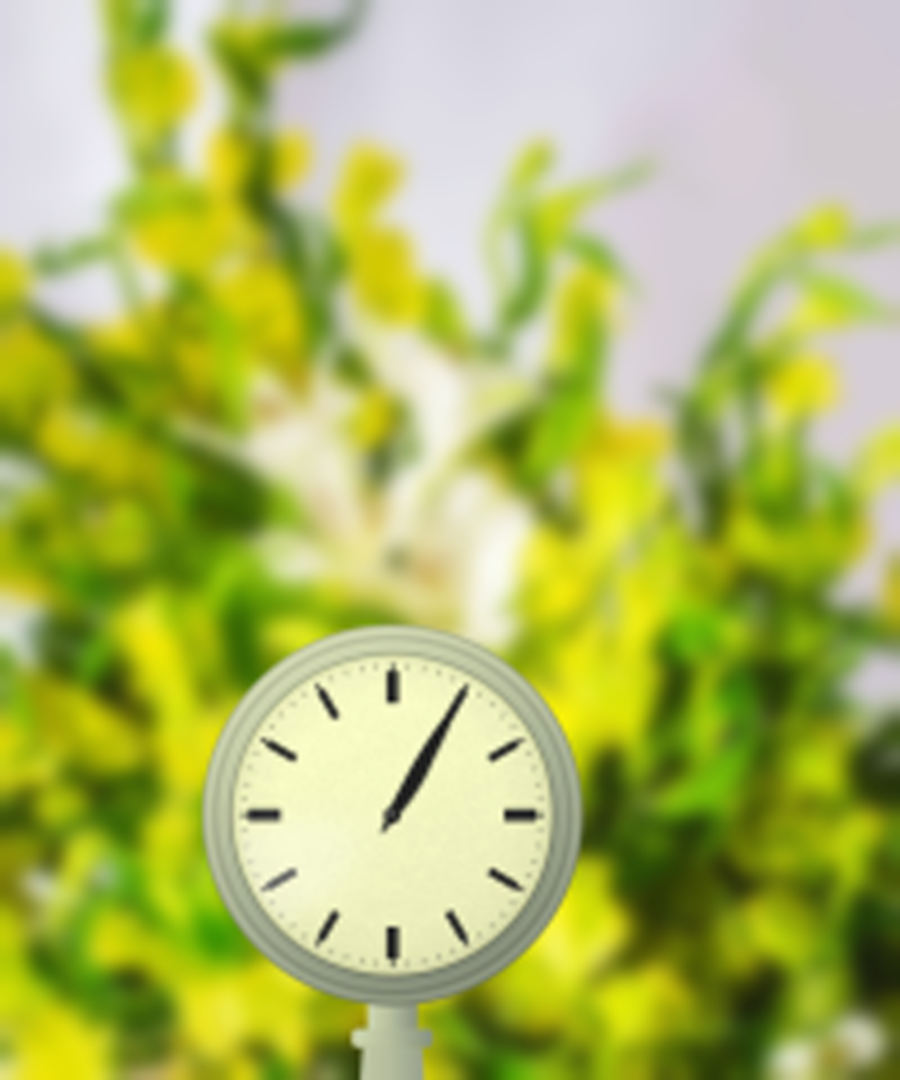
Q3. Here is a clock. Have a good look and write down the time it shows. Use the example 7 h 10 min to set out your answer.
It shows 1 h 05 min
